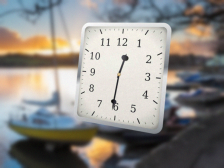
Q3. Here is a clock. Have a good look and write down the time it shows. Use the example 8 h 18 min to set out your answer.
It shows 12 h 31 min
